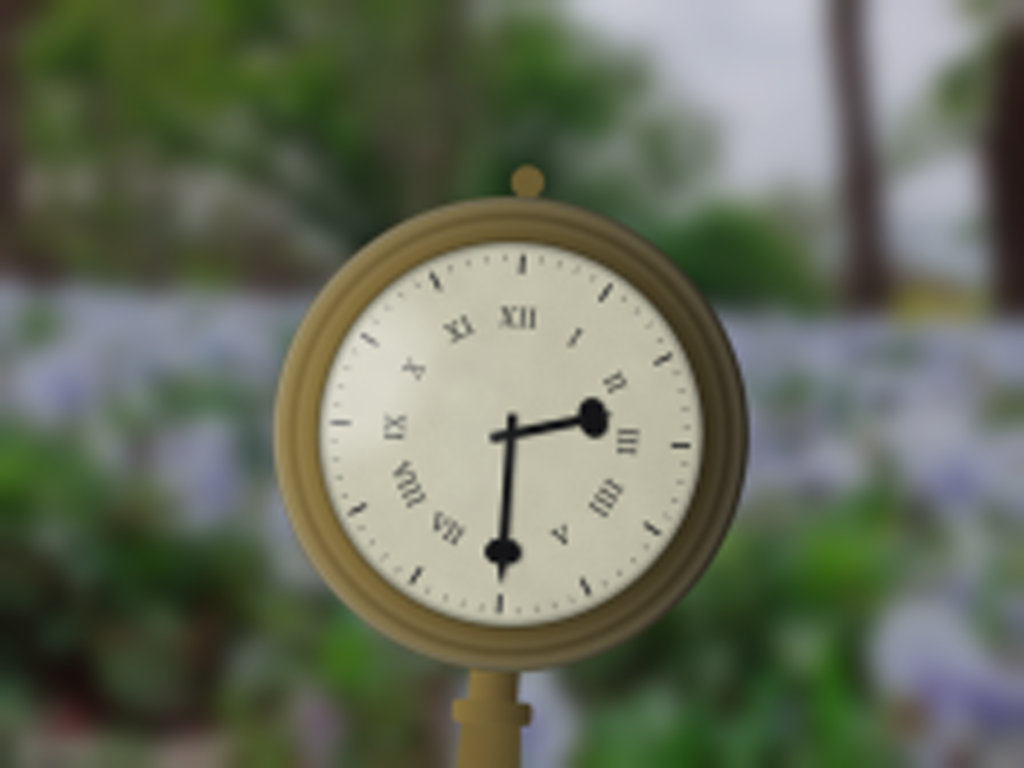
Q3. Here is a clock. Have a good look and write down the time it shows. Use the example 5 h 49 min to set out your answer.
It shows 2 h 30 min
